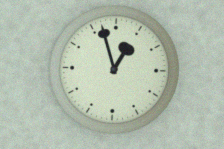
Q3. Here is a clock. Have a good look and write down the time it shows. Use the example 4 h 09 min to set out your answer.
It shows 12 h 57 min
